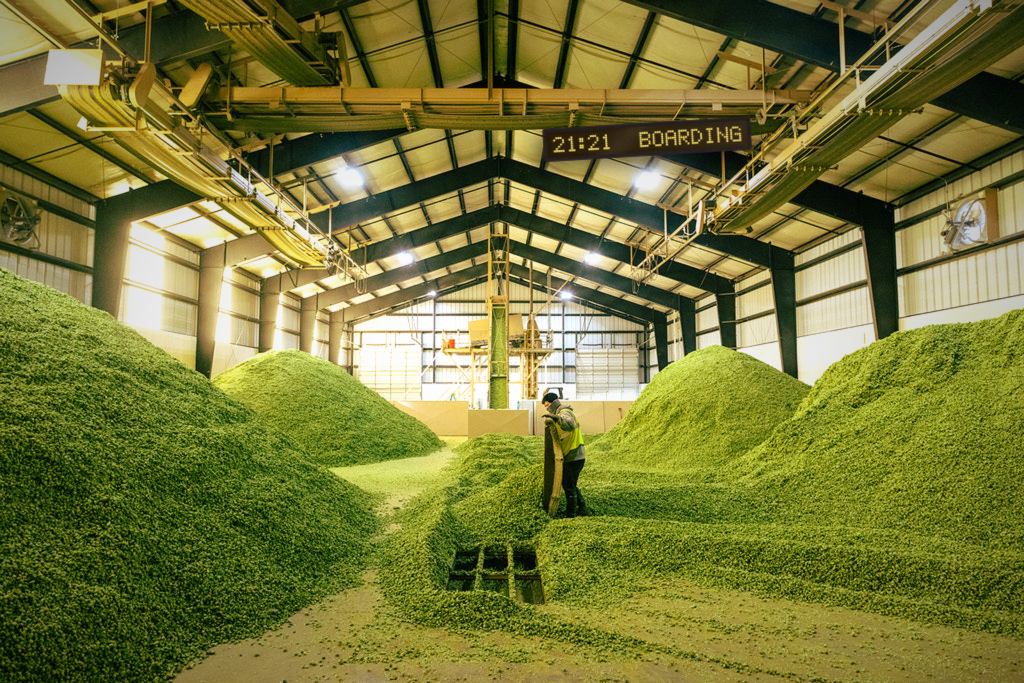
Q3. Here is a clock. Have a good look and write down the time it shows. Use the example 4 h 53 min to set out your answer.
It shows 21 h 21 min
